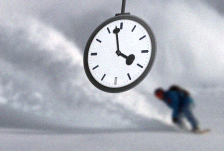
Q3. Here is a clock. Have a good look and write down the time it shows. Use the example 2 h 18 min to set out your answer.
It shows 3 h 58 min
